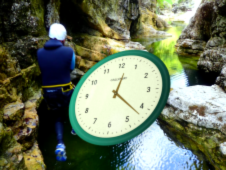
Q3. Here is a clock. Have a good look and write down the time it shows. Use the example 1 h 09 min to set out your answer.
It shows 12 h 22 min
